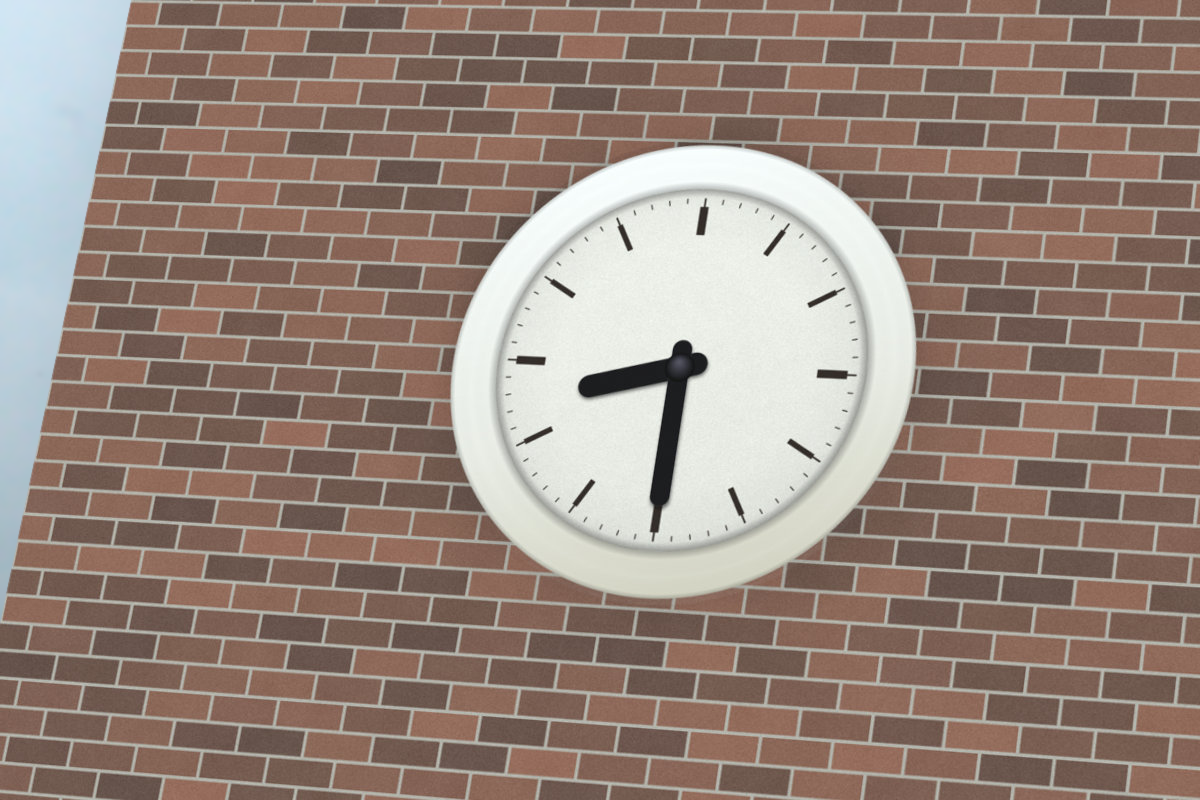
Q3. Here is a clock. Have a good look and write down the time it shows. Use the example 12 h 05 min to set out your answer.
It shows 8 h 30 min
